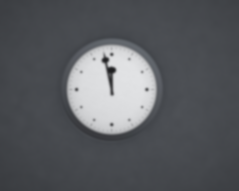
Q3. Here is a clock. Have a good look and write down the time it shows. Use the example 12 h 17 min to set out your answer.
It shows 11 h 58 min
